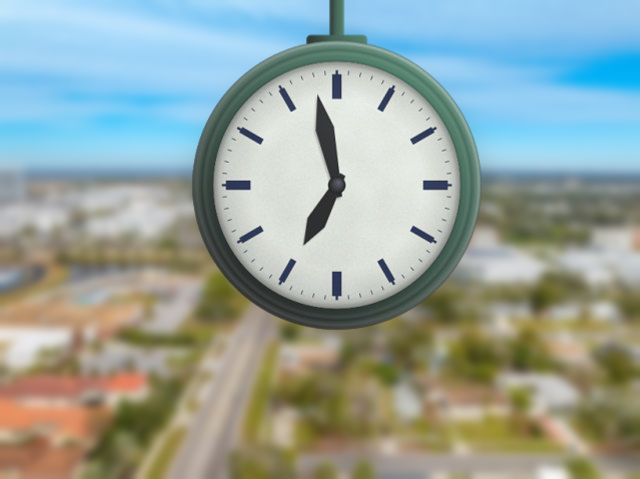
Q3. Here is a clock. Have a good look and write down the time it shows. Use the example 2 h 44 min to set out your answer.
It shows 6 h 58 min
